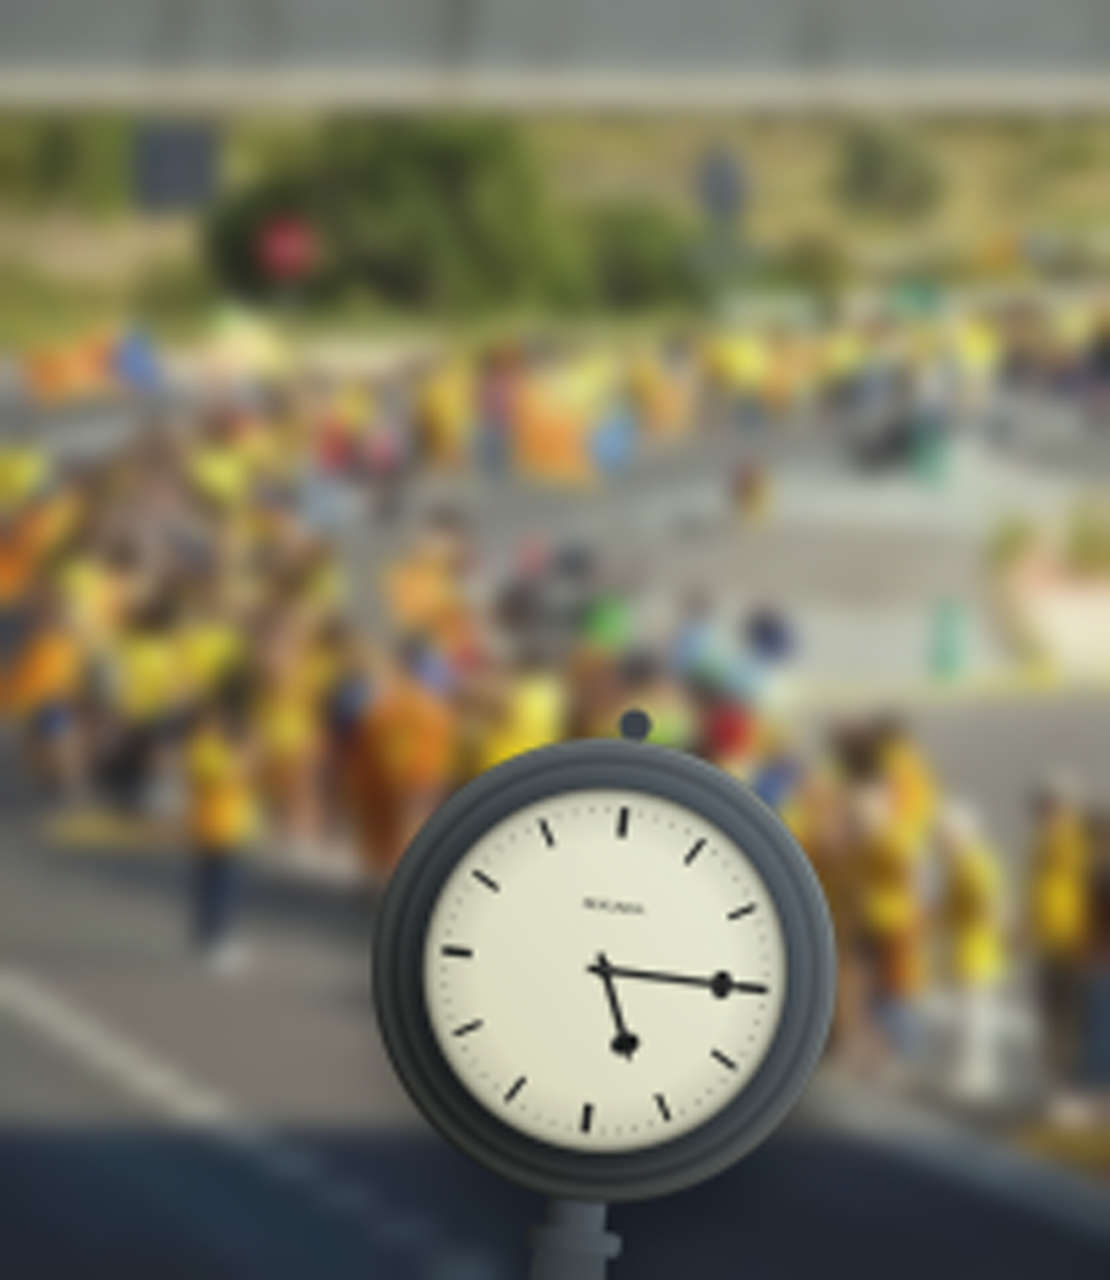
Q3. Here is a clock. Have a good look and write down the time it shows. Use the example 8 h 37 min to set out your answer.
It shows 5 h 15 min
